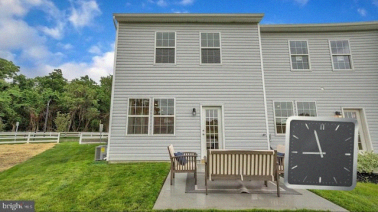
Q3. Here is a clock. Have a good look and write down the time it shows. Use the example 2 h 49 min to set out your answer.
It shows 8 h 57 min
